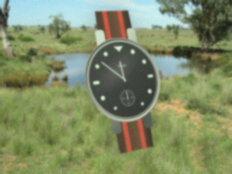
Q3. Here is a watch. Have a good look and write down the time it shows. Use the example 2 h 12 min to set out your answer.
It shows 11 h 52 min
